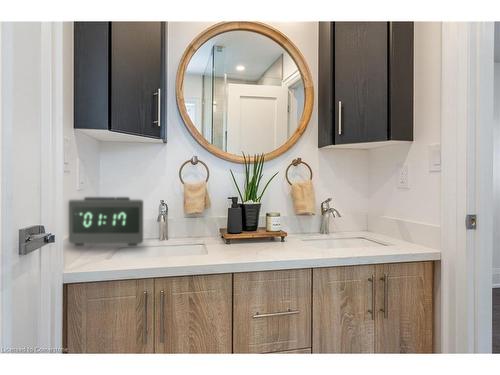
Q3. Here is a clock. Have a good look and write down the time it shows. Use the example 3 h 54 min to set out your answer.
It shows 1 h 17 min
